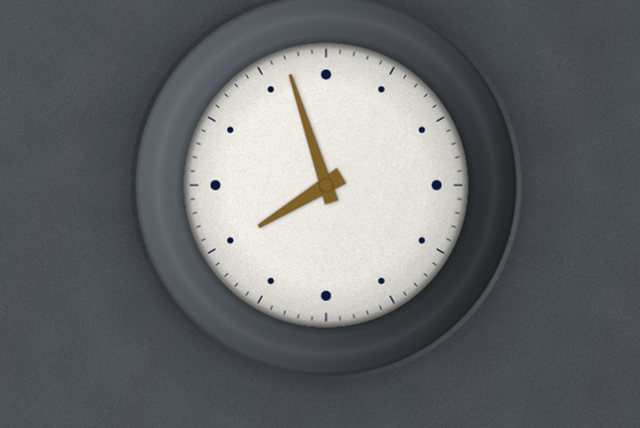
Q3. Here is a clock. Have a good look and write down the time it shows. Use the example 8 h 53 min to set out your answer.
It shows 7 h 57 min
